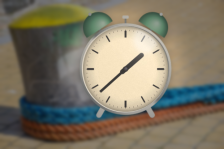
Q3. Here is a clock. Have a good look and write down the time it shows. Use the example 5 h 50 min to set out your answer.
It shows 1 h 38 min
